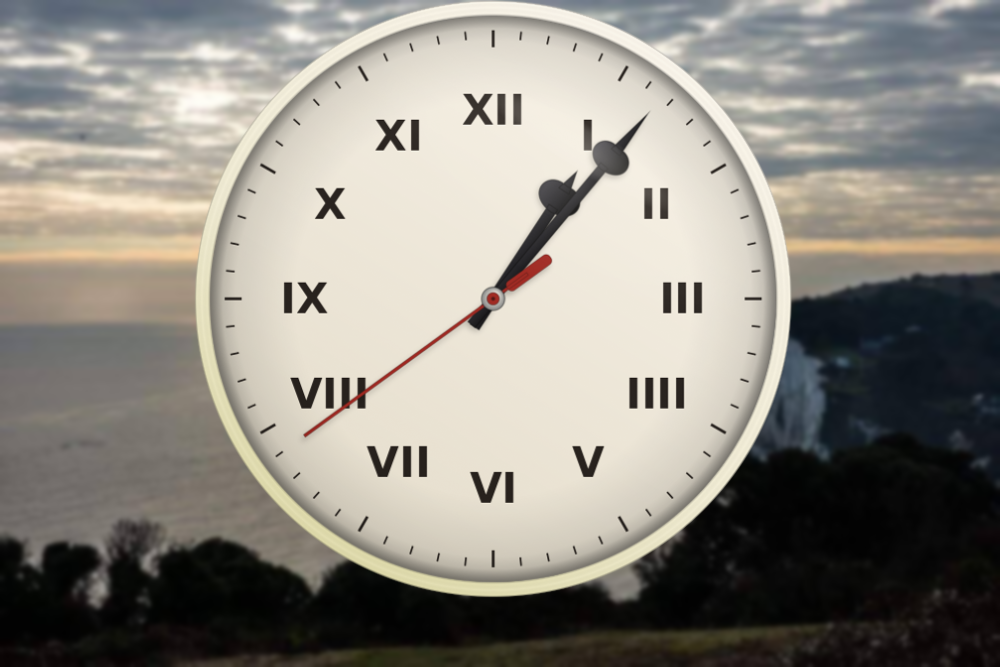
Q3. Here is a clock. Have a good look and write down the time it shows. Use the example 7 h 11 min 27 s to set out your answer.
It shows 1 h 06 min 39 s
